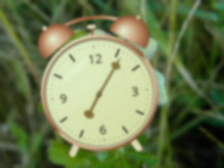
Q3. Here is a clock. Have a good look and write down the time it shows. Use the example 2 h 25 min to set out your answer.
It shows 7 h 06 min
